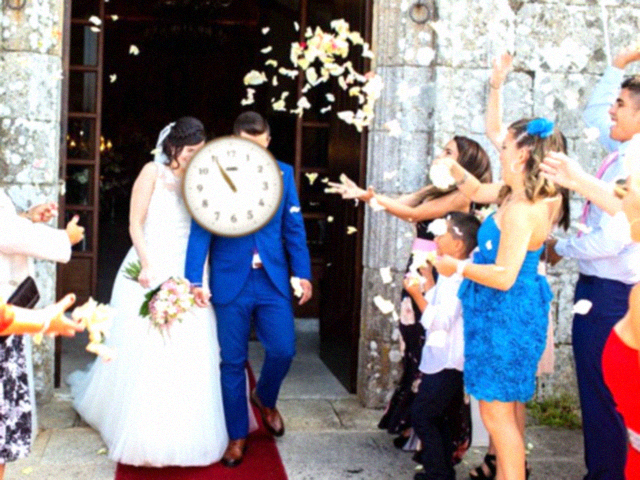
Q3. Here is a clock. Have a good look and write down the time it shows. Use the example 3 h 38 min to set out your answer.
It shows 10 h 55 min
